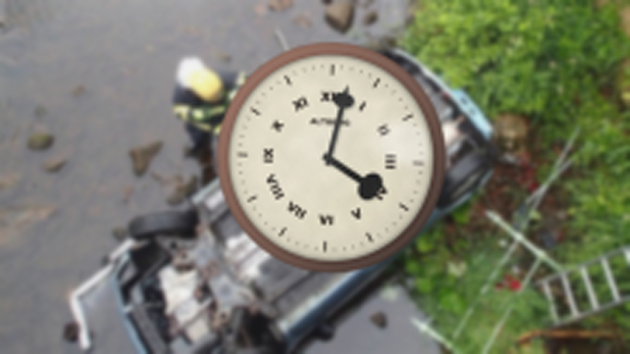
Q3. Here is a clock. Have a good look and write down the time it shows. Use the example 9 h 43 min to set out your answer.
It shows 4 h 02 min
